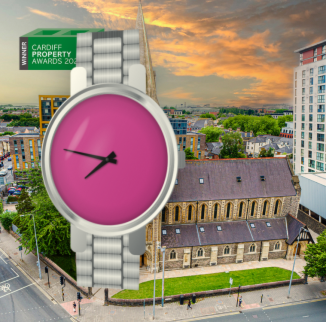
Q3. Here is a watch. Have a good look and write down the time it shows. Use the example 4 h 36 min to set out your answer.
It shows 7 h 47 min
